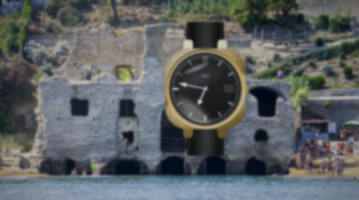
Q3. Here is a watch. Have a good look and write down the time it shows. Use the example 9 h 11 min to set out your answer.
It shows 6 h 47 min
